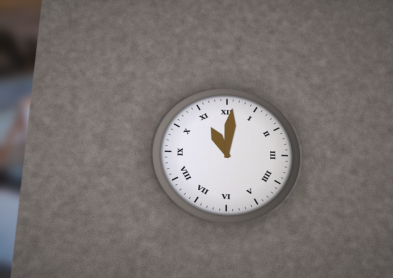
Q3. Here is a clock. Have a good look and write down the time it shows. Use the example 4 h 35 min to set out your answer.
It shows 11 h 01 min
